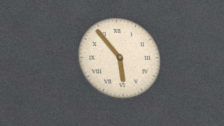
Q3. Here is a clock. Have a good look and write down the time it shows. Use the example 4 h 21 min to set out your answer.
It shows 5 h 54 min
